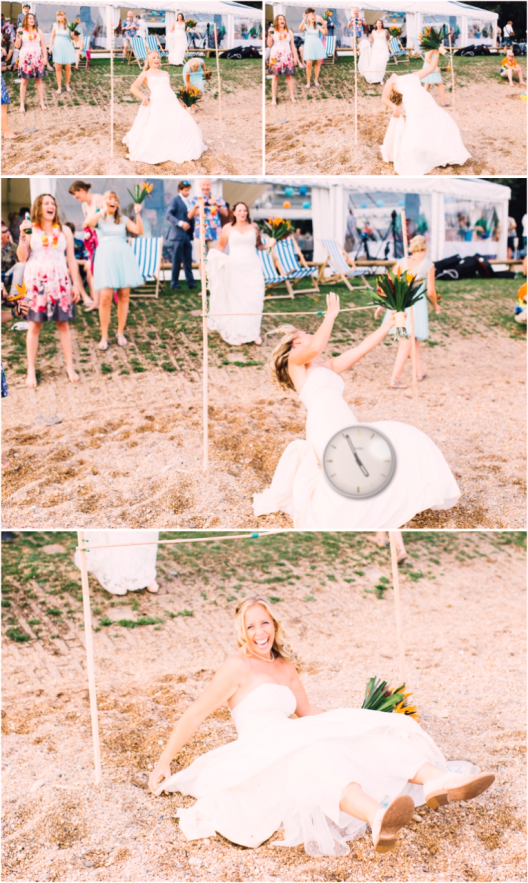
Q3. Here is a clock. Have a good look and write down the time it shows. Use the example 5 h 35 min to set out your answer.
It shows 4 h 56 min
